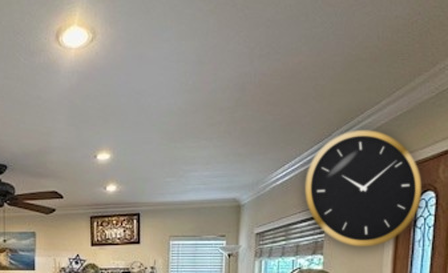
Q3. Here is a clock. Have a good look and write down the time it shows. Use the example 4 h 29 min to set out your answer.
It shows 10 h 09 min
